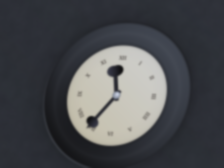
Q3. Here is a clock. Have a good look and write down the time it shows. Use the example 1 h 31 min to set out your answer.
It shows 11 h 36 min
